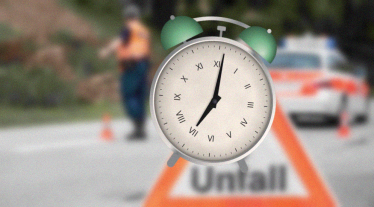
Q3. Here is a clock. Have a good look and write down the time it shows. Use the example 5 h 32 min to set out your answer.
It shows 7 h 01 min
